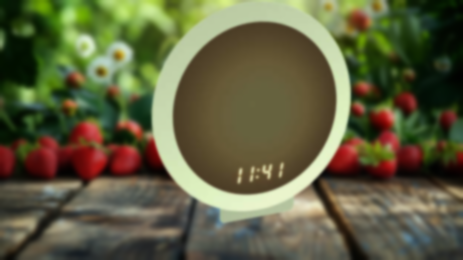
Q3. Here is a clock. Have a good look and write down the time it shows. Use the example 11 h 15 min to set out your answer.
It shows 11 h 41 min
